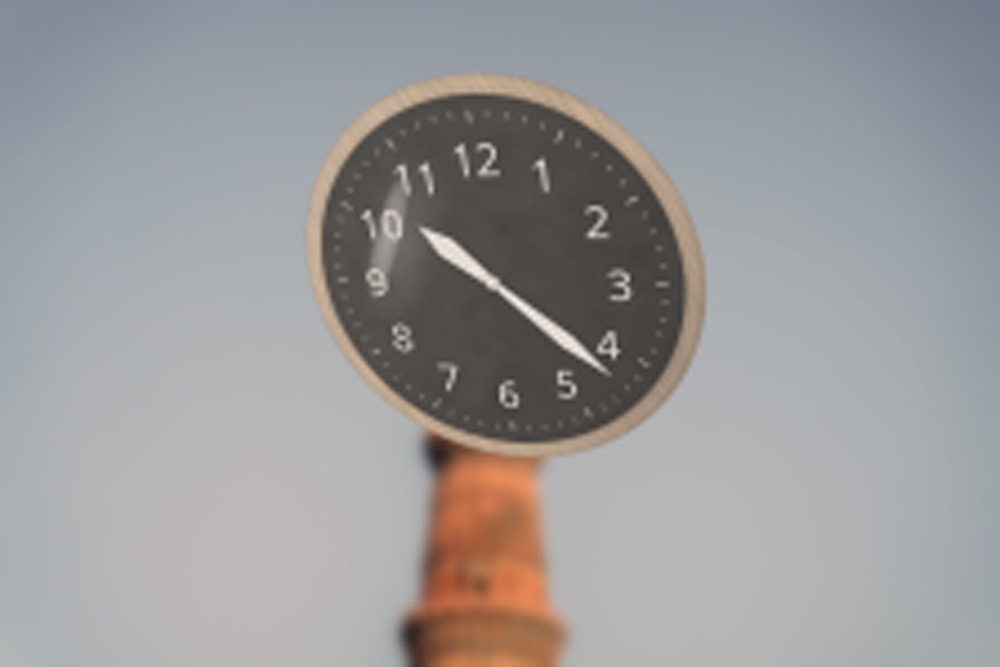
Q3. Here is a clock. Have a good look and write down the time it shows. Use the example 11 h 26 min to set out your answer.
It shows 10 h 22 min
